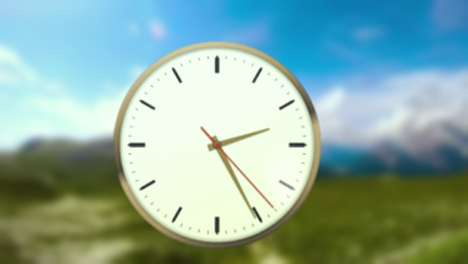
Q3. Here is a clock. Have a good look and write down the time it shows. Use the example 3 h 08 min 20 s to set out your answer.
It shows 2 h 25 min 23 s
